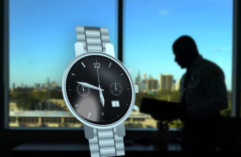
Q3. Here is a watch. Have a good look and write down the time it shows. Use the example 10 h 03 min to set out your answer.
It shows 5 h 48 min
